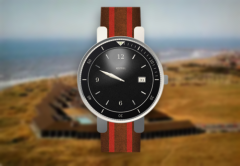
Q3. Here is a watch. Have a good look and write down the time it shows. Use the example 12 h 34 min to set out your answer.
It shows 9 h 49 min
